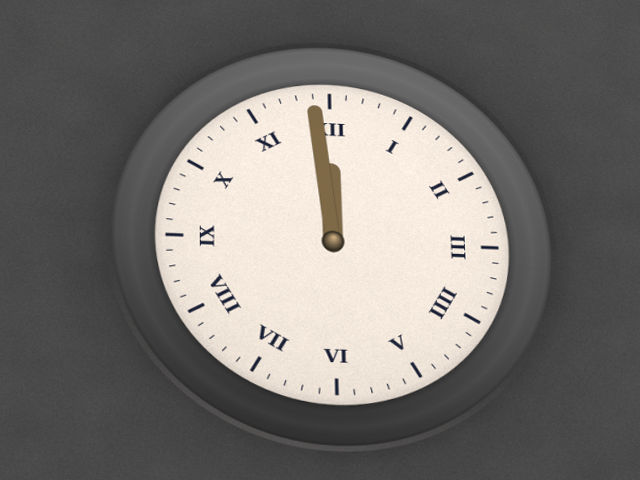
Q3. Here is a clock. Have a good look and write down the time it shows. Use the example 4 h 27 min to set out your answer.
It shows 11 h 59 min
